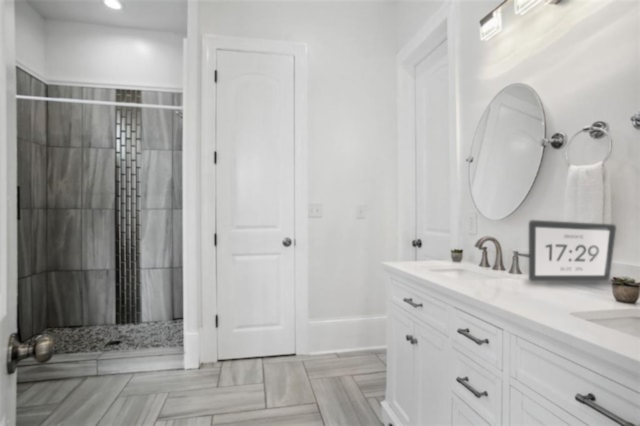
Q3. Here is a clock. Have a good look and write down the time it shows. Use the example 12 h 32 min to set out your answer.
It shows 17 h 29 min
